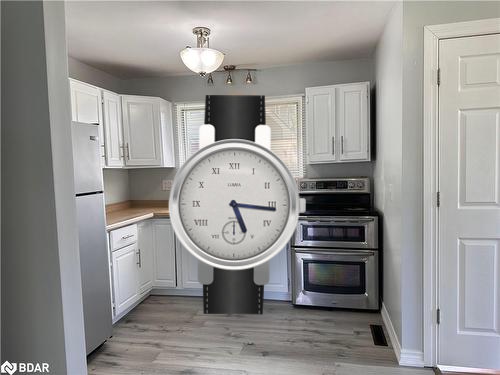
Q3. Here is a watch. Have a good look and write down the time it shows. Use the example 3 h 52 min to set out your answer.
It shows 5 h 16 min
